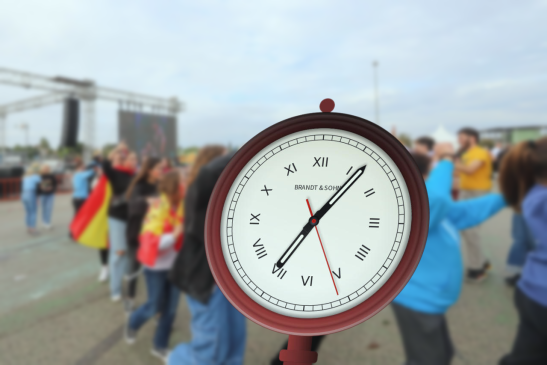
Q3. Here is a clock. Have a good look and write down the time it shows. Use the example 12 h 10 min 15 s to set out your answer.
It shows 7 h 06 min 26 s
